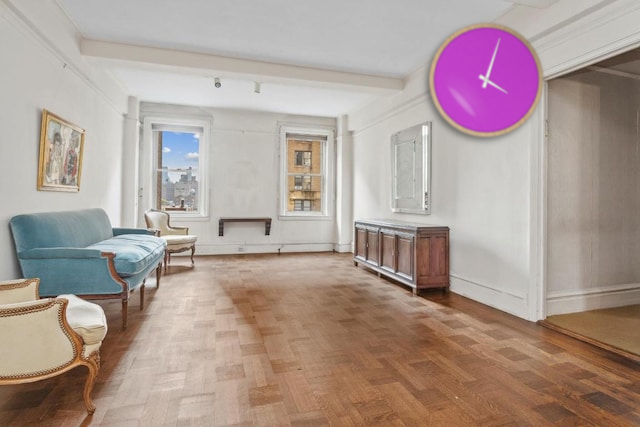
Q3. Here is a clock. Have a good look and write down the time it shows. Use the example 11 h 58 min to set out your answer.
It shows 4 h 03 min
